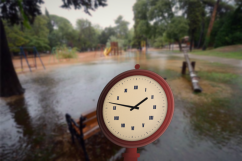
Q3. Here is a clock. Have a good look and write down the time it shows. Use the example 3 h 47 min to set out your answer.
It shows 1 h 47 min
